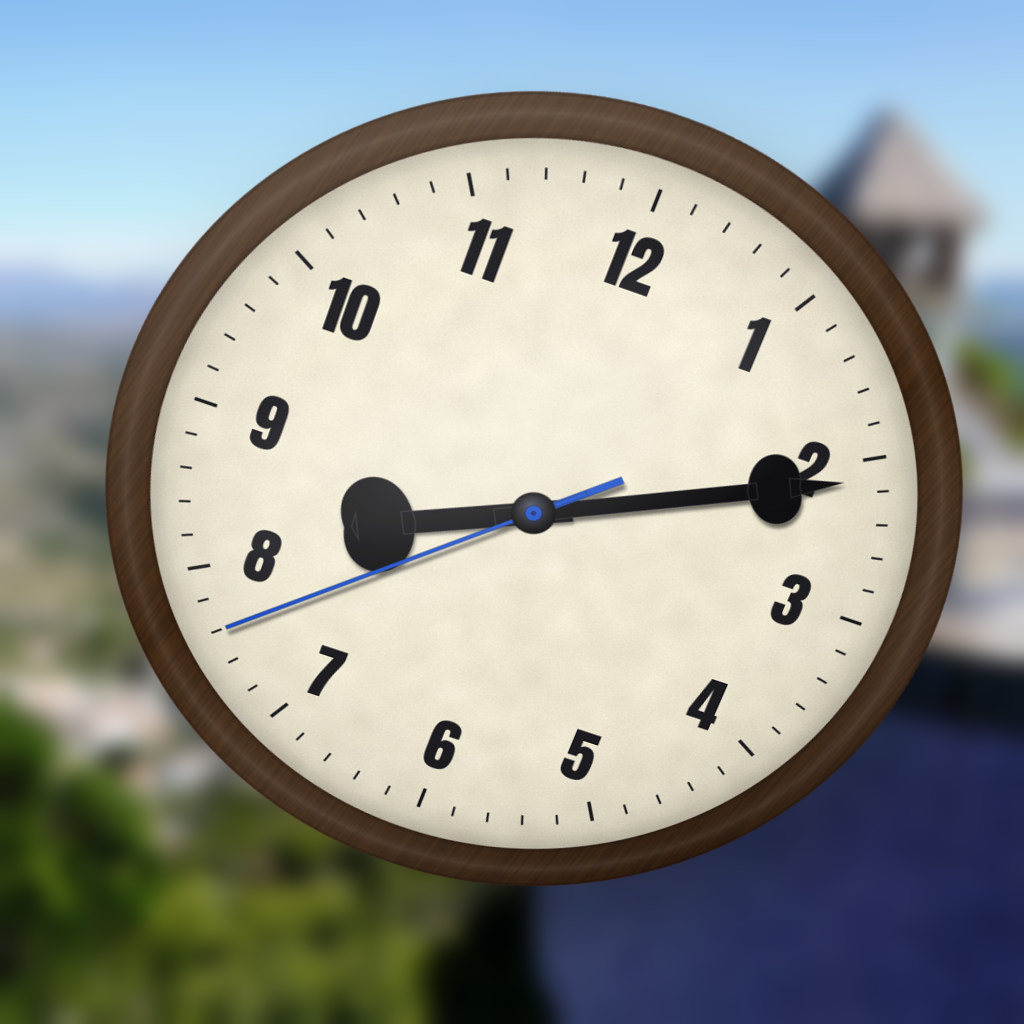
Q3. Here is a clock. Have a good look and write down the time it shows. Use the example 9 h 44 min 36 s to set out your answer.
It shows 8 h 10 min 38 s
